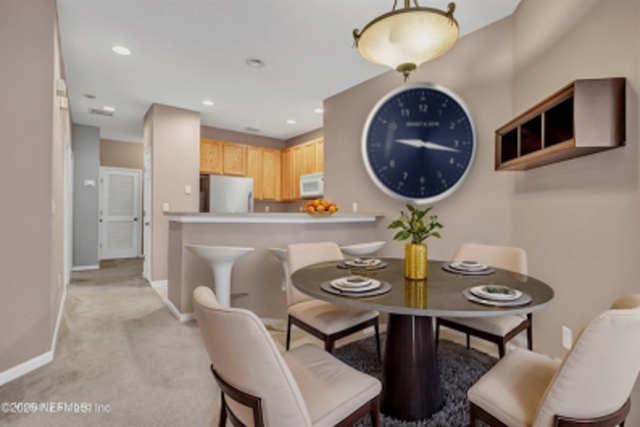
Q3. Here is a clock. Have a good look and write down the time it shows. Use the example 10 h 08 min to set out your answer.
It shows 9 h 17 min
